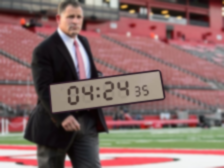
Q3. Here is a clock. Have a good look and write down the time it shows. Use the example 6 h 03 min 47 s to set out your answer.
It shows 4 h 24 min 35 s
